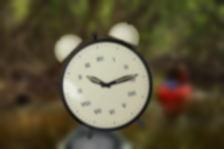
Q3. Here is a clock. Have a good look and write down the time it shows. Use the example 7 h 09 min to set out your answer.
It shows 10 h 14 min
